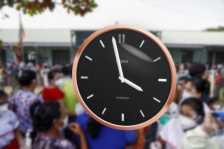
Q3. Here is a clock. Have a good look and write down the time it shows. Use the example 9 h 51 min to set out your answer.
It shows 3 h 58 min
